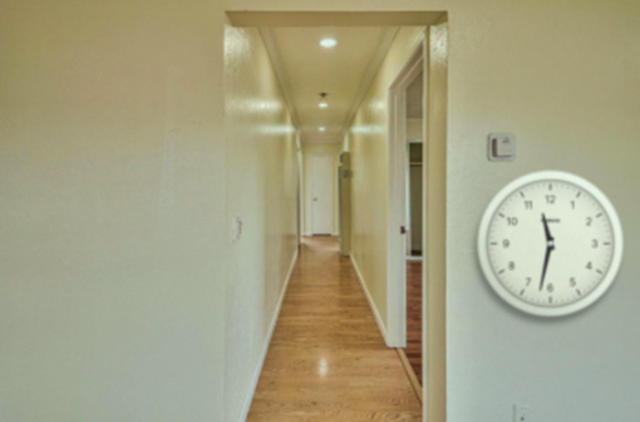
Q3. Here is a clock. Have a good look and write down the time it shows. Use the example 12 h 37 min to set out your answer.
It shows 11 h 32 min
